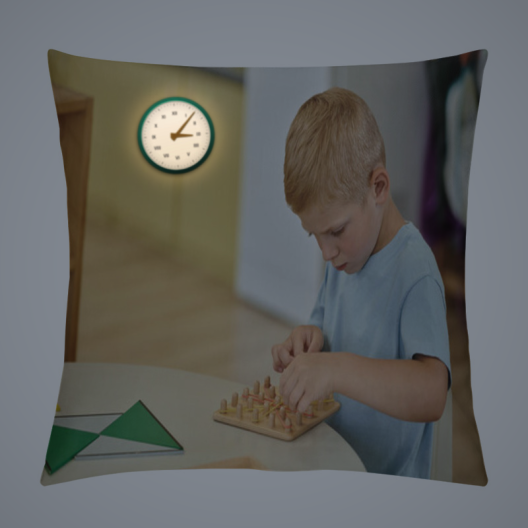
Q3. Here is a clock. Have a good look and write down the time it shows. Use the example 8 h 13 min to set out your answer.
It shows 3 h 07 min
